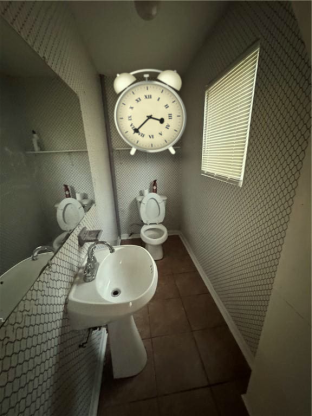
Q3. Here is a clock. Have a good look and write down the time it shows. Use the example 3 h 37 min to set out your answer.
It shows 3 h 38 min
